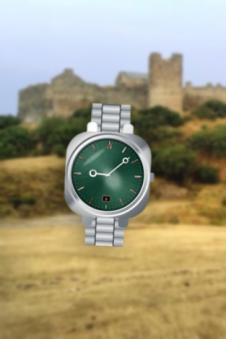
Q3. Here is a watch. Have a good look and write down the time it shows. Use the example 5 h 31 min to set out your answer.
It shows 9 h 08 min
